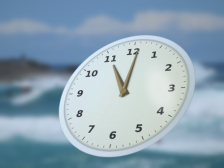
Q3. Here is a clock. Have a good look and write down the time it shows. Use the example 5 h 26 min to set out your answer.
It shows 11 h 01 min
